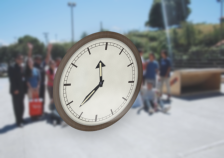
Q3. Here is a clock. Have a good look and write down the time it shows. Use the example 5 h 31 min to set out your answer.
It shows 11 h 37 min
